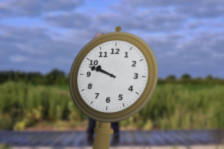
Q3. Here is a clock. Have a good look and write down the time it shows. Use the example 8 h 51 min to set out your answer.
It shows 9 h 48 min
